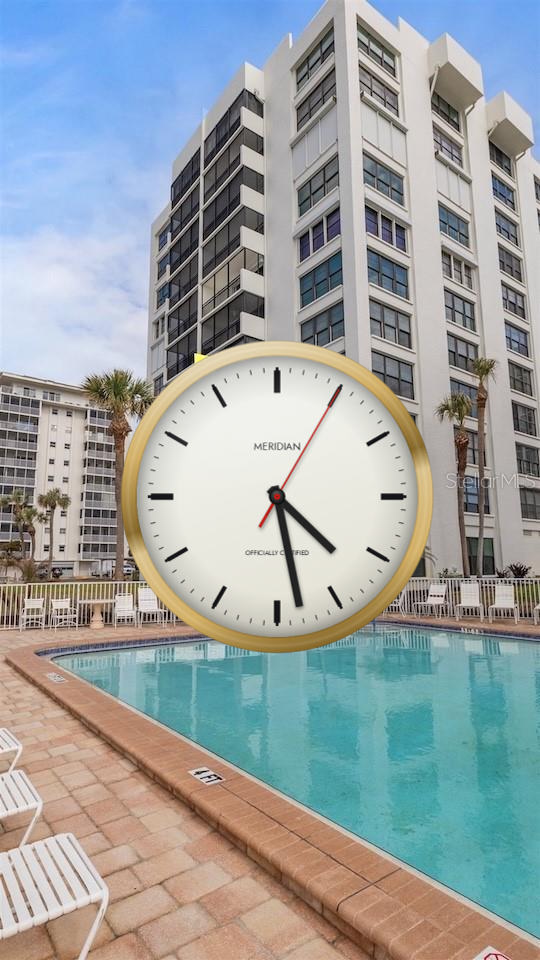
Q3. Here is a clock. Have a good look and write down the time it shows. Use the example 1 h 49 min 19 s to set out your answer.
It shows 4 h 28 min 05 s
